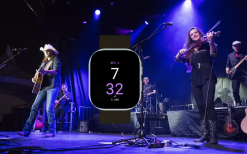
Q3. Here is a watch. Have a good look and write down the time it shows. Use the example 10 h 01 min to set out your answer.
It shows 7 h 32 min
